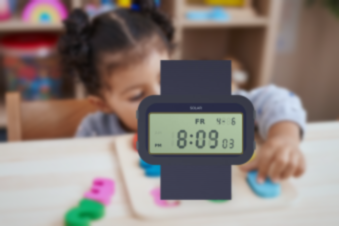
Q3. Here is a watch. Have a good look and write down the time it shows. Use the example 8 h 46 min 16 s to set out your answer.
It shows 8 h 09 min 03 s
